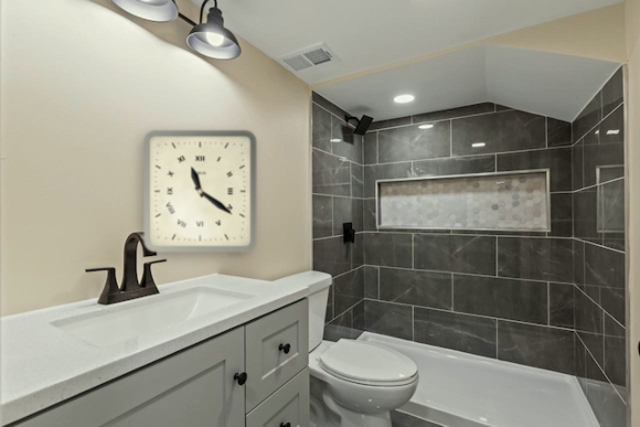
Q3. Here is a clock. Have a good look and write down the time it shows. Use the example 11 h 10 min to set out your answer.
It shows 11 h 21 min
